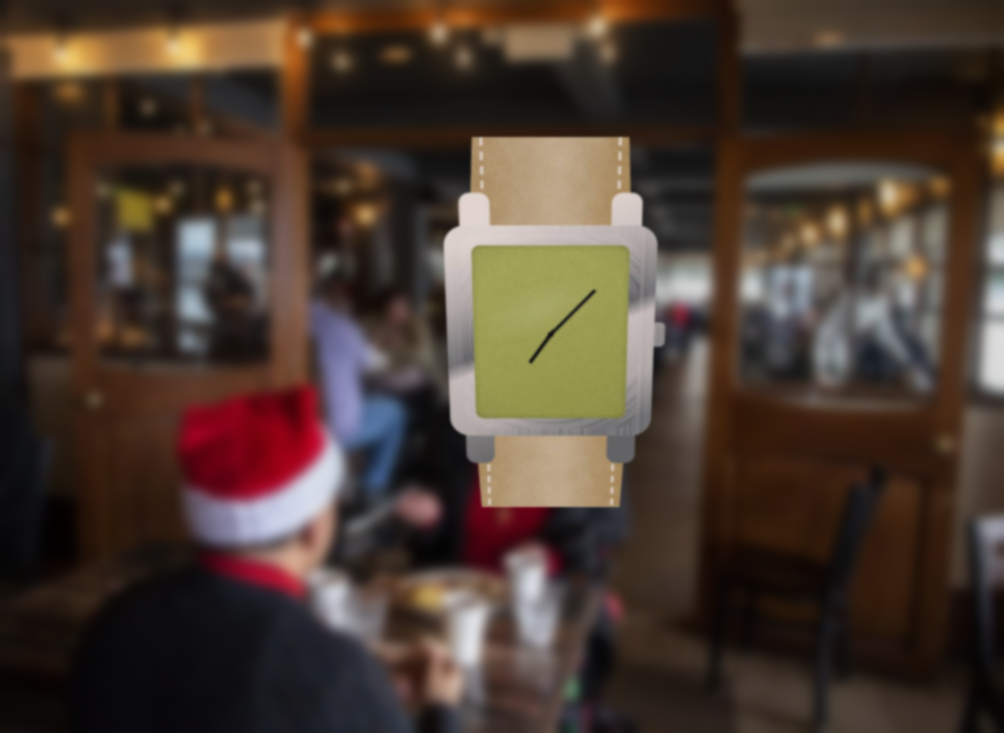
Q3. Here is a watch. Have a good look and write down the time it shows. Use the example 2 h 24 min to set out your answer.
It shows 7 h 07 min
